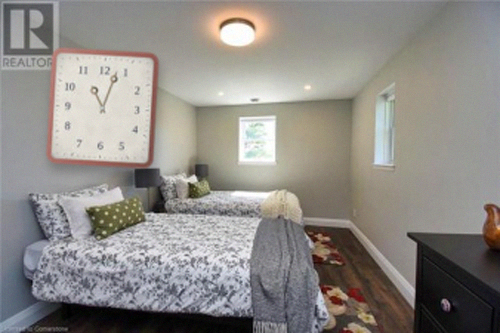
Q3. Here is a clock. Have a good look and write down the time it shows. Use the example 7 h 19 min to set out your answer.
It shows 11 h 03 min
